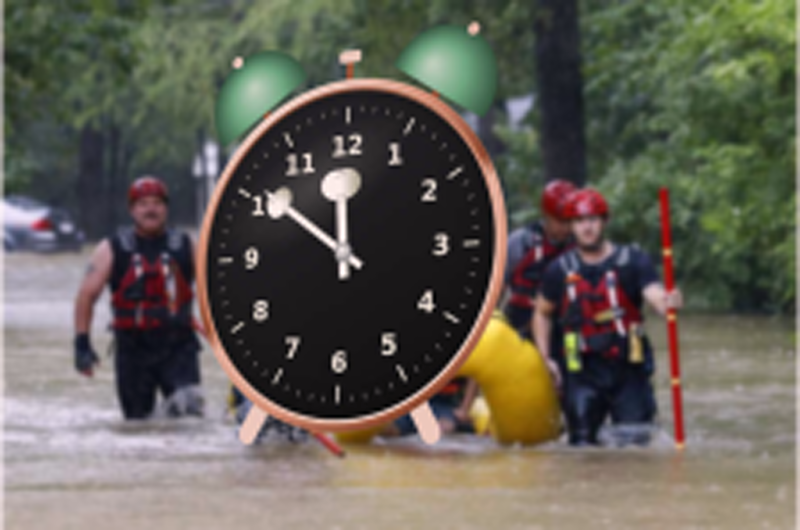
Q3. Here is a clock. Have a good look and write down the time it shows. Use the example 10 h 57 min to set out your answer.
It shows 11 h 51 min
